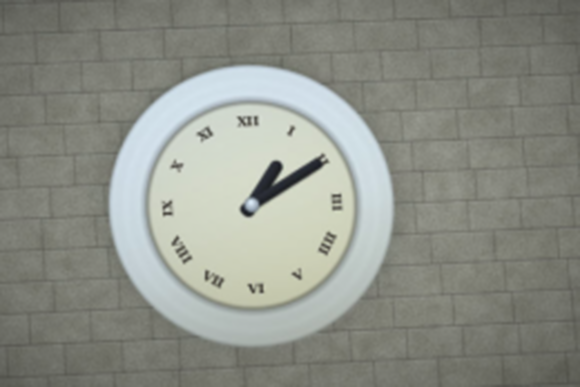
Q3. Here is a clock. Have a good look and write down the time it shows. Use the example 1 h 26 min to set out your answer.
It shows 1 h 10 min
